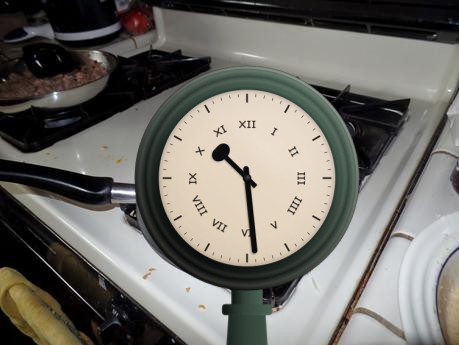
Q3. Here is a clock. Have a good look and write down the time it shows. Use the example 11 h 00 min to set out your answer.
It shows 10 h 29 min
